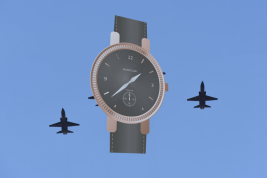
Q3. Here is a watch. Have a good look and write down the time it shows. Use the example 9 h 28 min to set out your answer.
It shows 1 h 38 min
